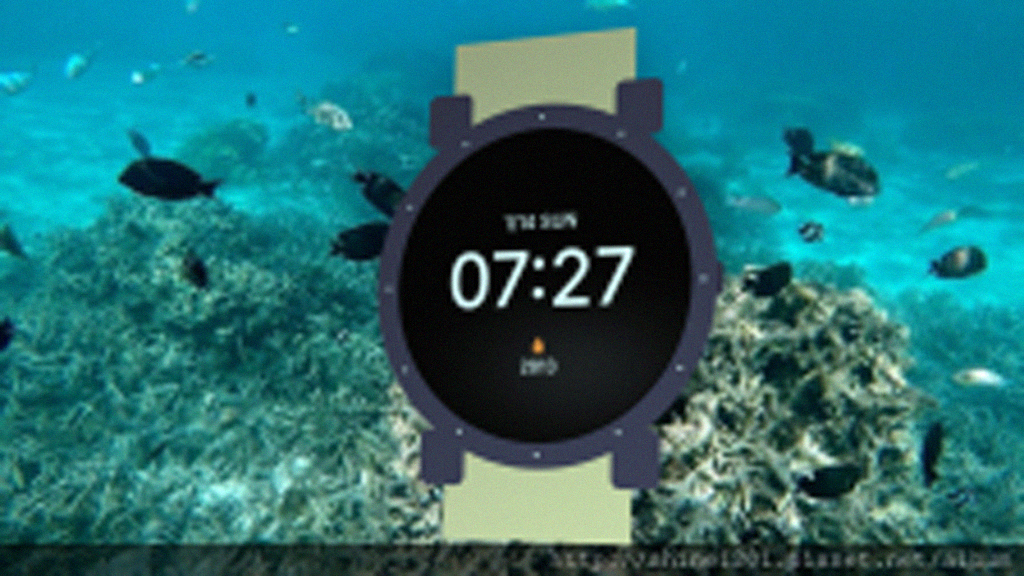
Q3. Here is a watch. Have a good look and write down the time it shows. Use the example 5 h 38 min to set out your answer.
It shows 7 h 27 min
